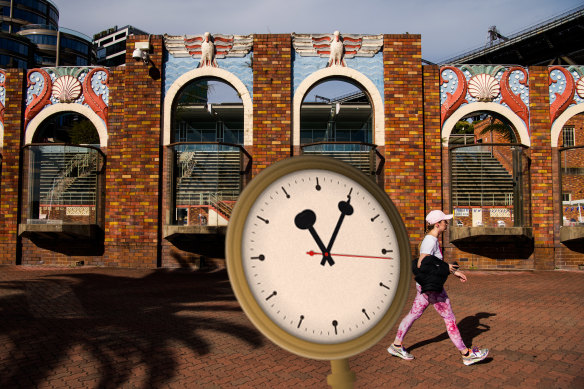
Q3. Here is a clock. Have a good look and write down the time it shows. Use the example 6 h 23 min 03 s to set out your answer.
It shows 11 h 05 min 16 s
